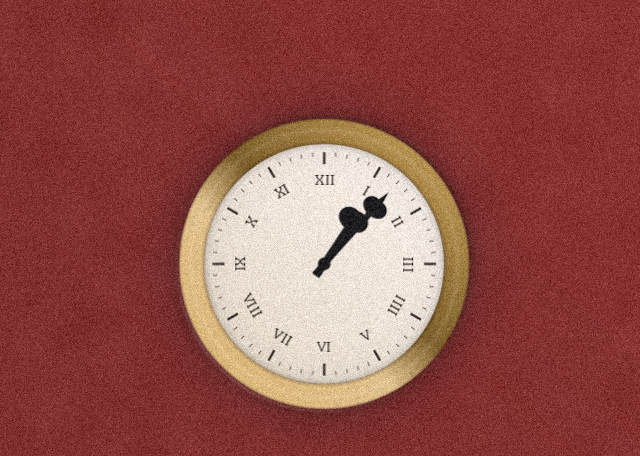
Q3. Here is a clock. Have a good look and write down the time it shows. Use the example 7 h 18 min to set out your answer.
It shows 1 h 07 min
